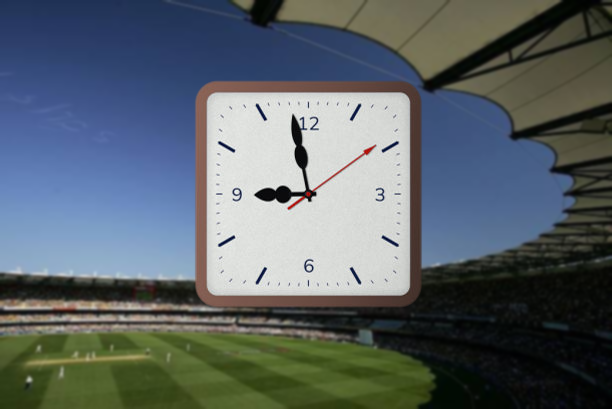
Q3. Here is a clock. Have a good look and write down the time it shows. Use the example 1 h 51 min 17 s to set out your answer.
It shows 8 h 58 min 09 s
